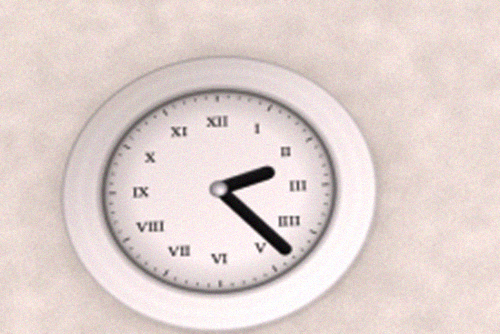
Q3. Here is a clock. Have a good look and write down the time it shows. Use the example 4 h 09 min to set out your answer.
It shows 2 h 23 min
